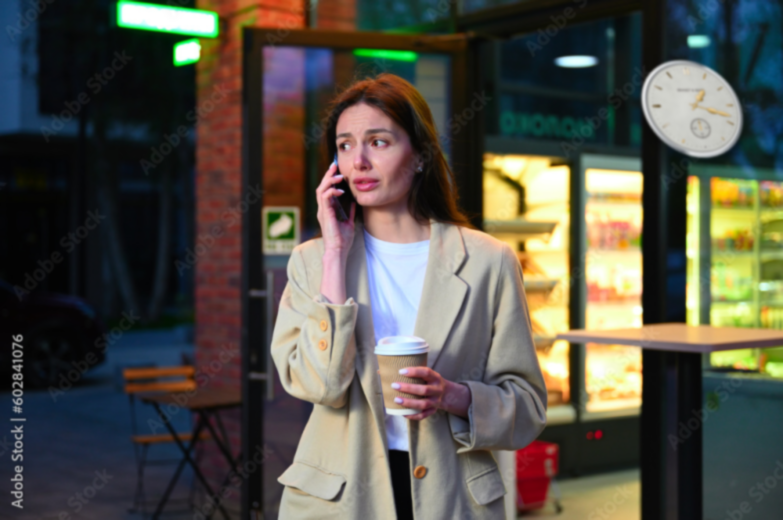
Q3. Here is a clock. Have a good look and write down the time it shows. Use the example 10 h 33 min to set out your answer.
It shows 1 h 18 min
